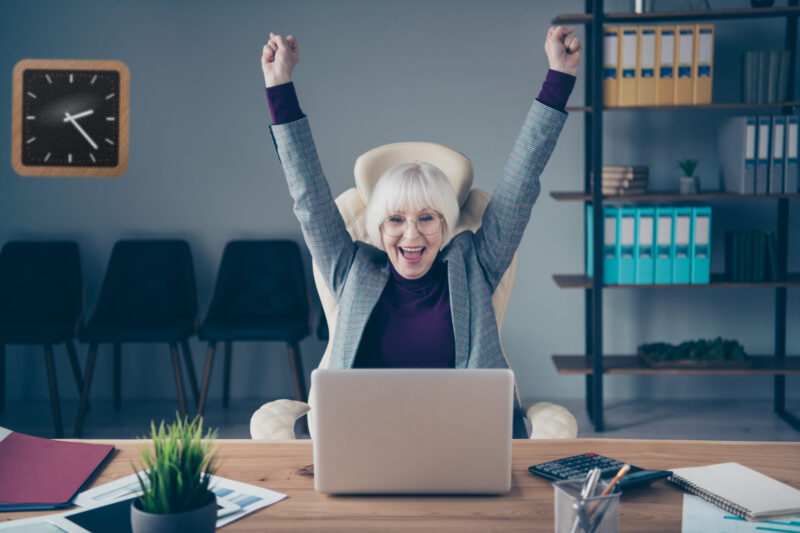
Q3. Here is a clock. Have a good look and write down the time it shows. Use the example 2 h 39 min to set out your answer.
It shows 2 h 23 min
